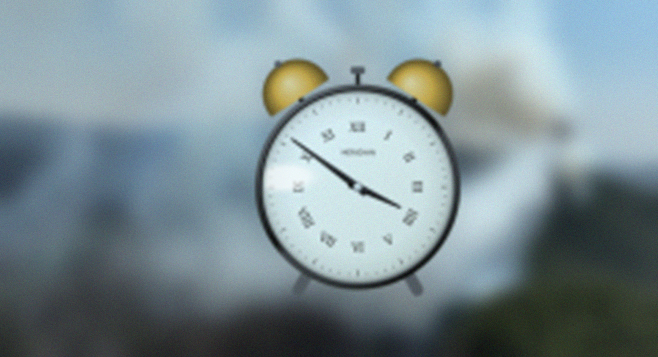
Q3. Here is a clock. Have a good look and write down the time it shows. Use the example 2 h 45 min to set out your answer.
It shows 3 h 51 min
